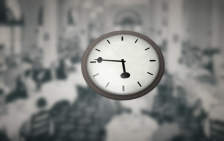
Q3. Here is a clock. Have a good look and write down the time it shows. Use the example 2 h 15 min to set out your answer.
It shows 5 h 46 min
